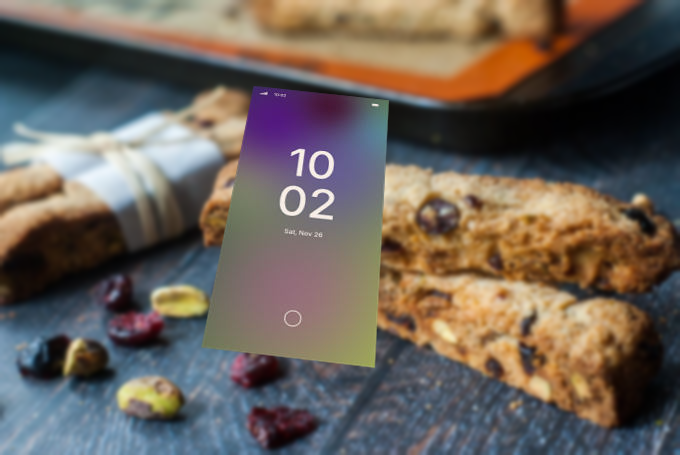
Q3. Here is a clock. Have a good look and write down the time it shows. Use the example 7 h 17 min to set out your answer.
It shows 10 h 02 min
